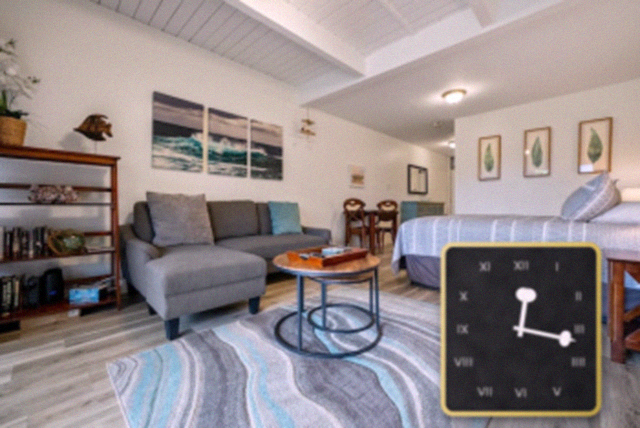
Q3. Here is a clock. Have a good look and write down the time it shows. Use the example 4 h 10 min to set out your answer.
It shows 12 h 17 min
